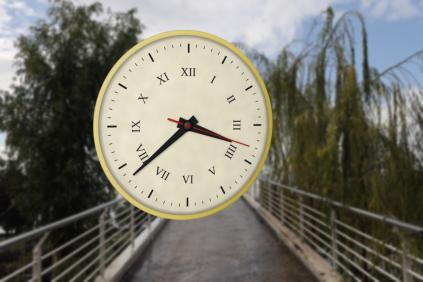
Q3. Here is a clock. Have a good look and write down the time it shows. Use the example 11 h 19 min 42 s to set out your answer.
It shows 3 h 38 min 18 s
